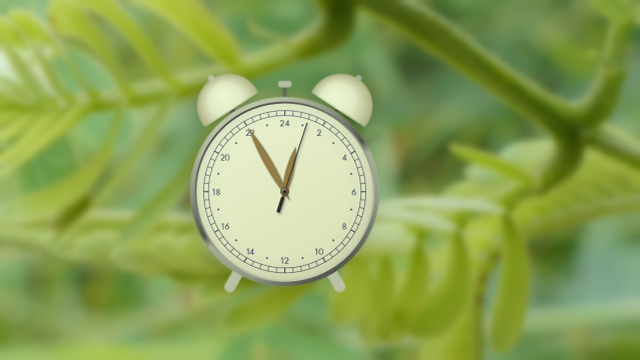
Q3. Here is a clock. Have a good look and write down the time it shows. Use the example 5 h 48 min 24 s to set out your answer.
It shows 0 h 55 min 03 s
